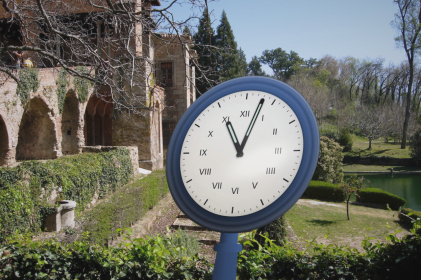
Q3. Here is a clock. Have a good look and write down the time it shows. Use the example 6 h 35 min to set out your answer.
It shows 11 h 03 min
